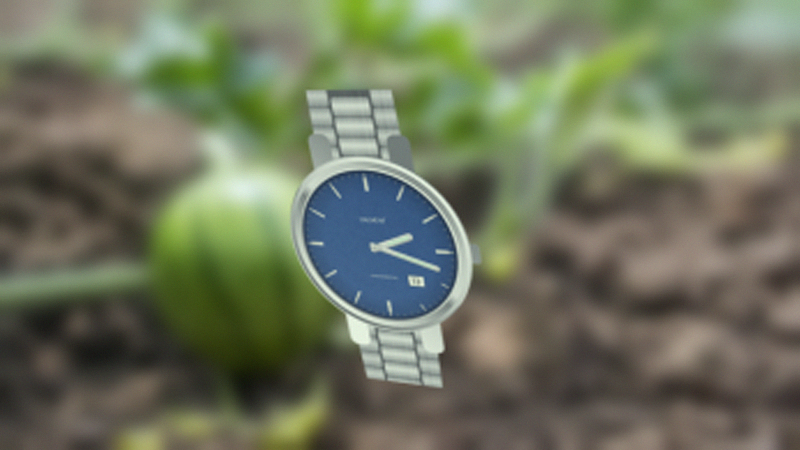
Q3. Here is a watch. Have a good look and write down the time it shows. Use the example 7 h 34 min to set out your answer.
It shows 2 h 18 min
